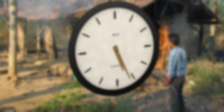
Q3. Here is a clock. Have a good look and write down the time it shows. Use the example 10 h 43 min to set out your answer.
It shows 5 h 26 min
